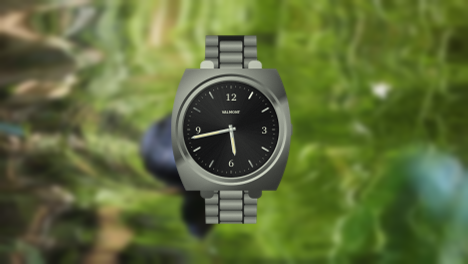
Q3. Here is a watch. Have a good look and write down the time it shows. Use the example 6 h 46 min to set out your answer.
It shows 5 h 43 min
